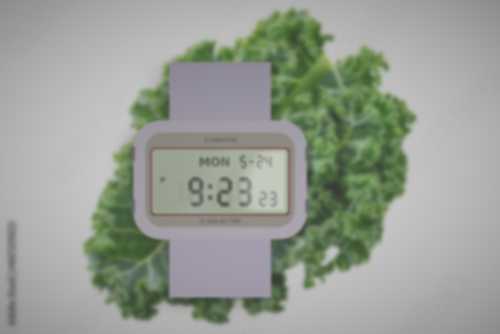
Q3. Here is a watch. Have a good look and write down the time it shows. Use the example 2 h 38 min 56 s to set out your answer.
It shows 9 h 23 min 23 s
